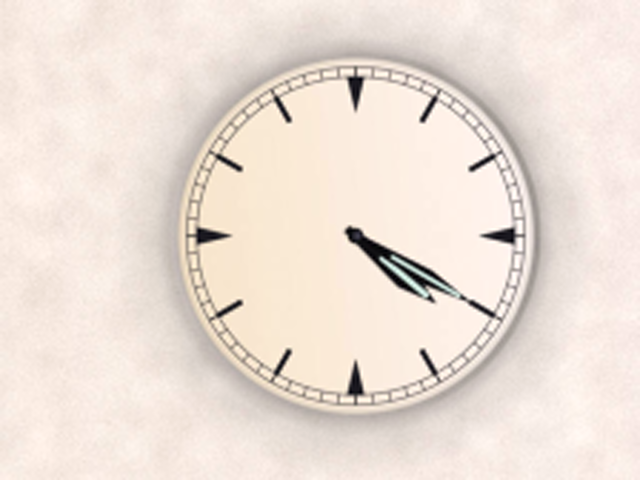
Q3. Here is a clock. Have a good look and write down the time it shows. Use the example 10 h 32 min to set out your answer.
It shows 4 h 20 min
